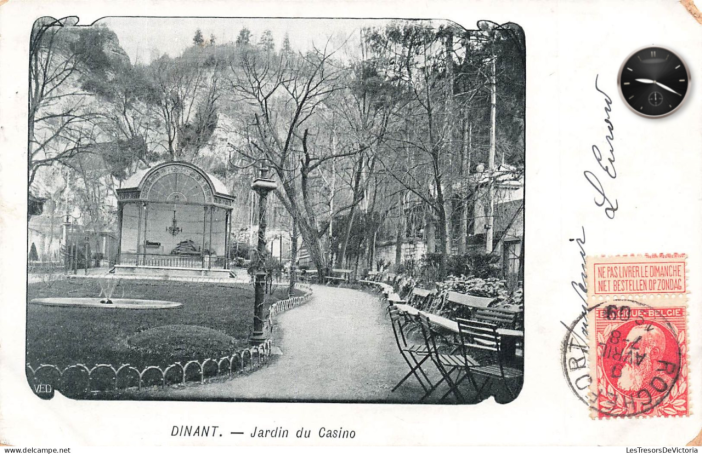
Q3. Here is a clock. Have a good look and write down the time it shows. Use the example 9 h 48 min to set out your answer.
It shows 9 h 20 min
